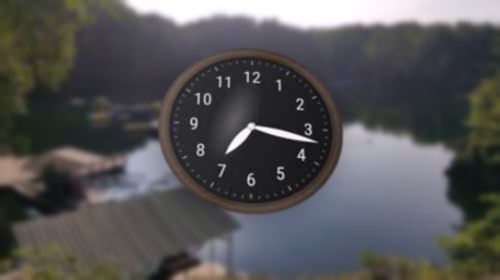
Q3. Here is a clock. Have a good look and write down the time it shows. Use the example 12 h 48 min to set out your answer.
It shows 7 h 17 min
